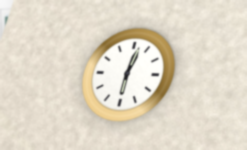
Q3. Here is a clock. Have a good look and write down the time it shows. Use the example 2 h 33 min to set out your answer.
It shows 6 h 02 min
